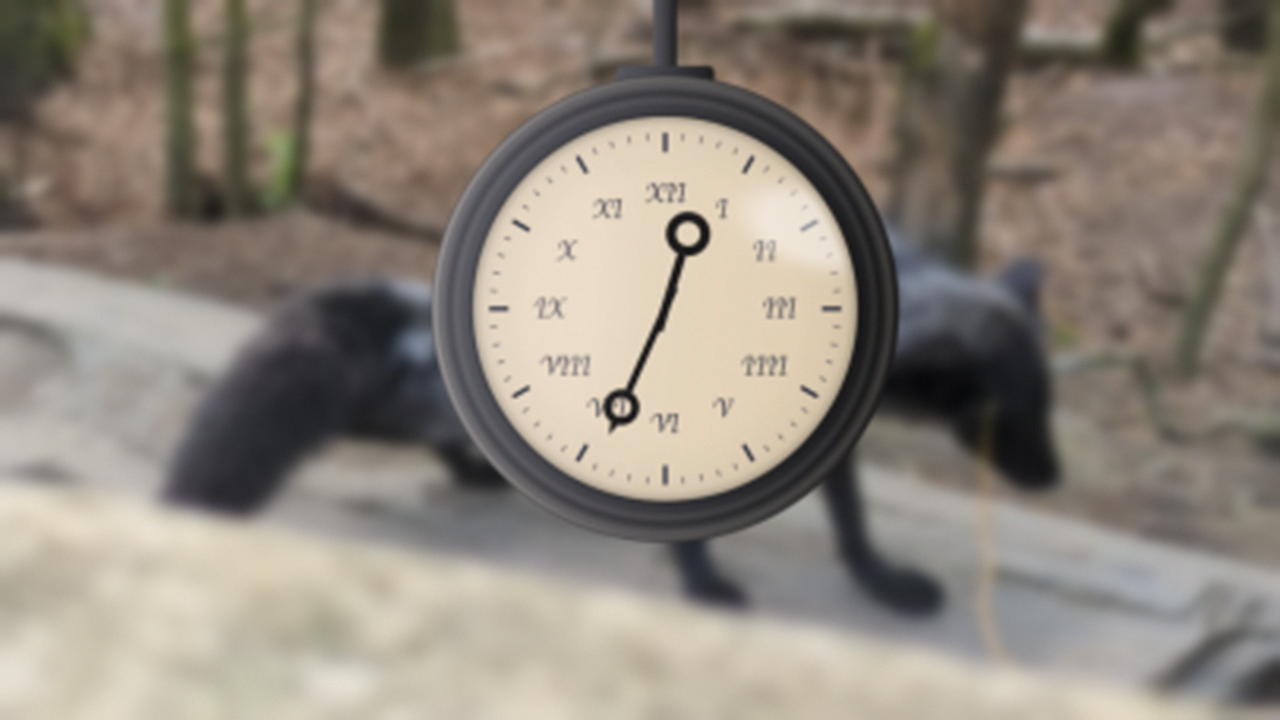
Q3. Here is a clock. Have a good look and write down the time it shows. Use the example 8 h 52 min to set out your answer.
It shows 12 h 34 min
